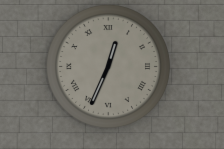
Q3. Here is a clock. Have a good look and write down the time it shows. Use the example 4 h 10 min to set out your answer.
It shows 12 h 34 min
